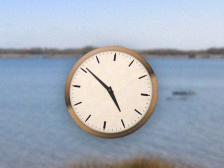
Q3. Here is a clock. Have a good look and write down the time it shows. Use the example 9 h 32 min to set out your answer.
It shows 4 h 51 min
